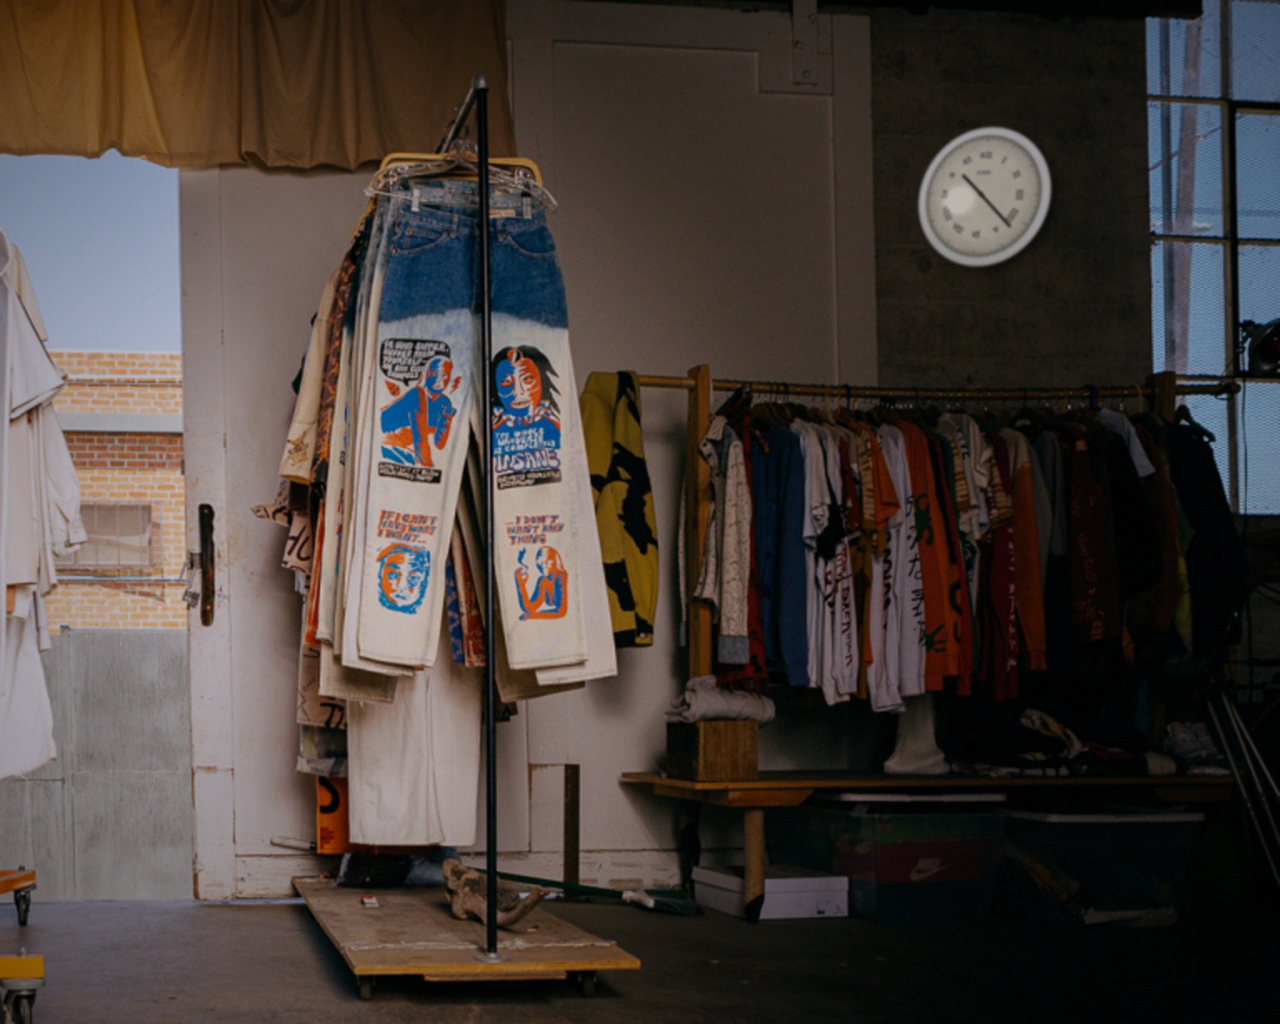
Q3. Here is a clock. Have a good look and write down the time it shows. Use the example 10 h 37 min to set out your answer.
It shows 10 h 22 min
